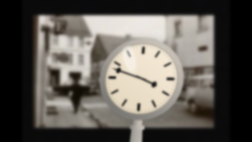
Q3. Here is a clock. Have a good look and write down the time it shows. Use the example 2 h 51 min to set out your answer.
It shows 3 h 48 min
